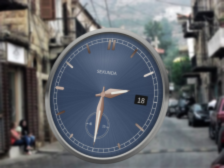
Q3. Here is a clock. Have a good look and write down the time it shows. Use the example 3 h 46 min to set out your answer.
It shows 2 h 30 min
